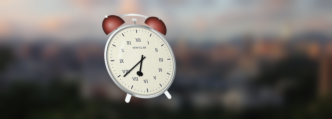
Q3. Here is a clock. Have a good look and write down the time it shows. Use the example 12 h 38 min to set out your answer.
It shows 6 h 39 min
